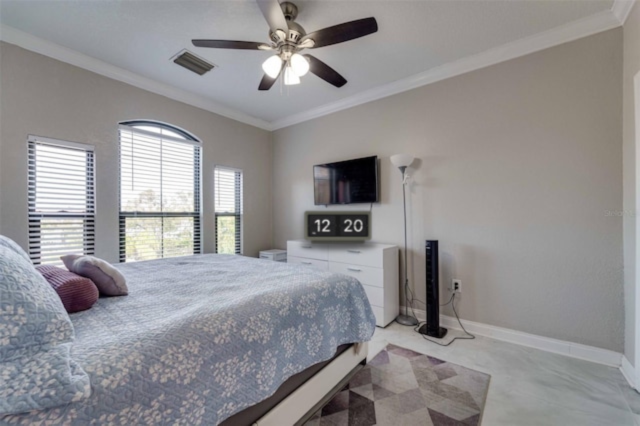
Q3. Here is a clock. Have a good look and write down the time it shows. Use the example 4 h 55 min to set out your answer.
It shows 12 h 20 min
